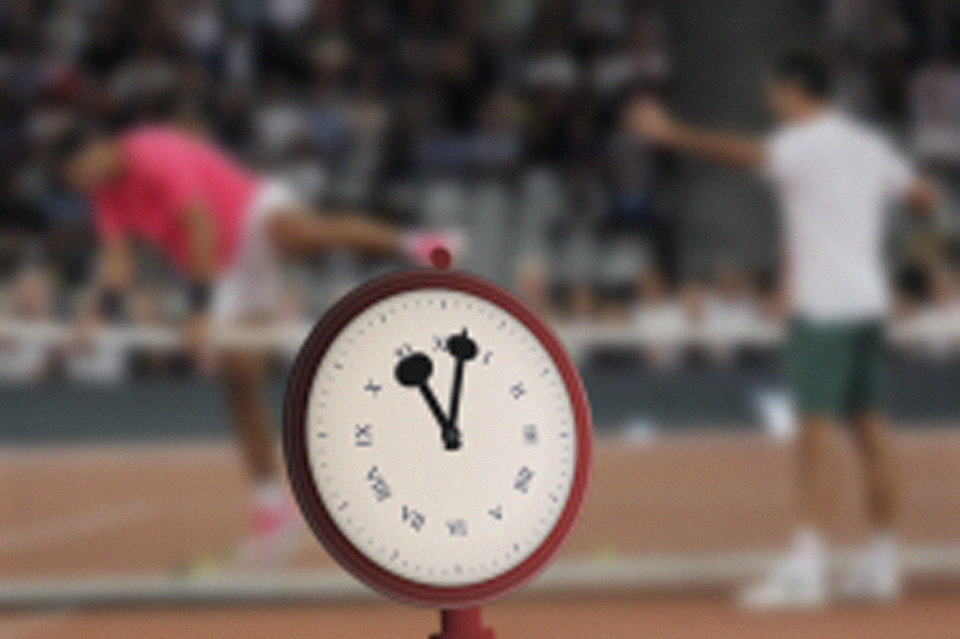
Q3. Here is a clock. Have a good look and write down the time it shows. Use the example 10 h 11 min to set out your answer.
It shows 11 h 02 min
